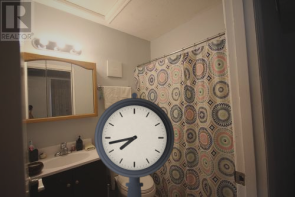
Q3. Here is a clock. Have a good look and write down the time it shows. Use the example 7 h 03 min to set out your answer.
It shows 7 h 43 min
